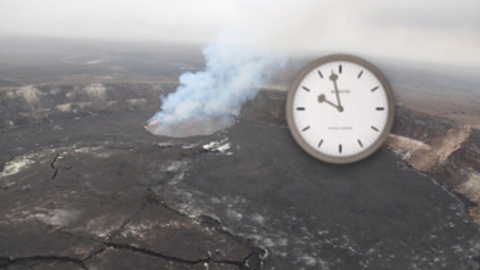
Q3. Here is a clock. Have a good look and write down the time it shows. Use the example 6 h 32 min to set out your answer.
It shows 9 h 58 min
